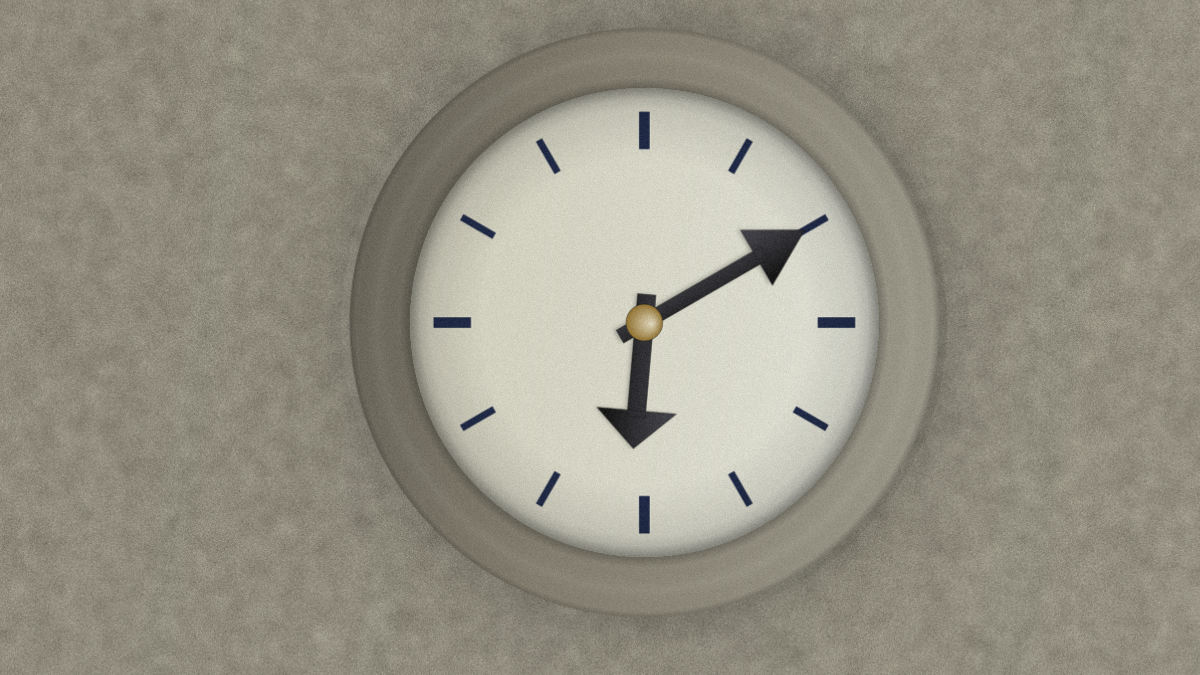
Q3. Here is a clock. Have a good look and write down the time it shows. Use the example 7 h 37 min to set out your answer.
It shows 6 h 10 min
